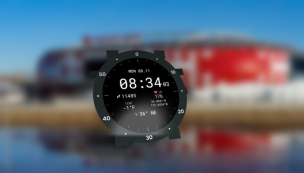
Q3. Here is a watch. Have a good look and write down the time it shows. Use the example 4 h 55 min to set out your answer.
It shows 8 h 34 min
